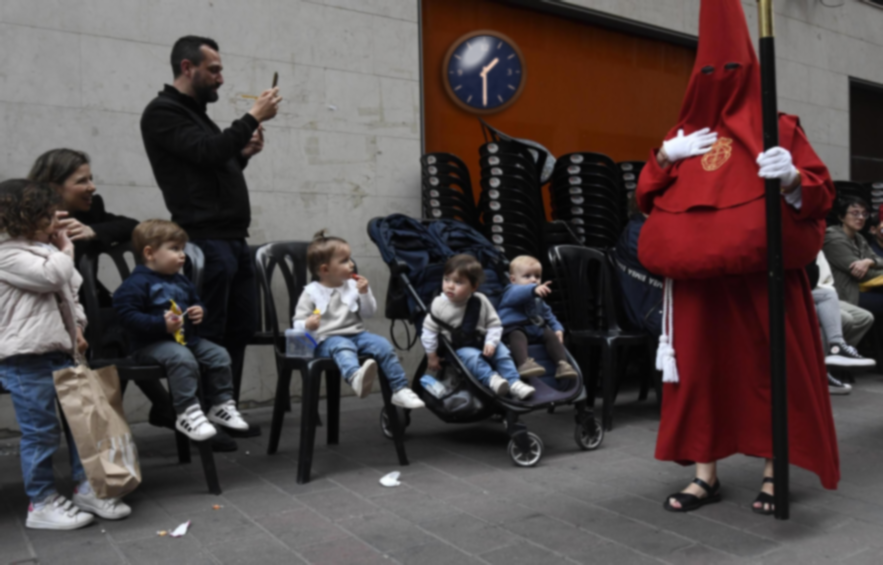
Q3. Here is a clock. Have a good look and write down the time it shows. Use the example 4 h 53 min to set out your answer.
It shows 1 h 30 min
